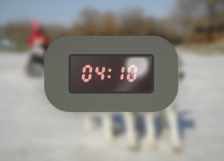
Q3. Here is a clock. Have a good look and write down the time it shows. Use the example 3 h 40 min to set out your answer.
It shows 4 h 10 min
